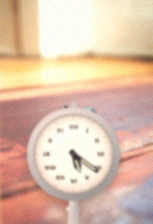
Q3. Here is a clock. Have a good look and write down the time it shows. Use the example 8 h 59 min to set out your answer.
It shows 5 h 21 min
